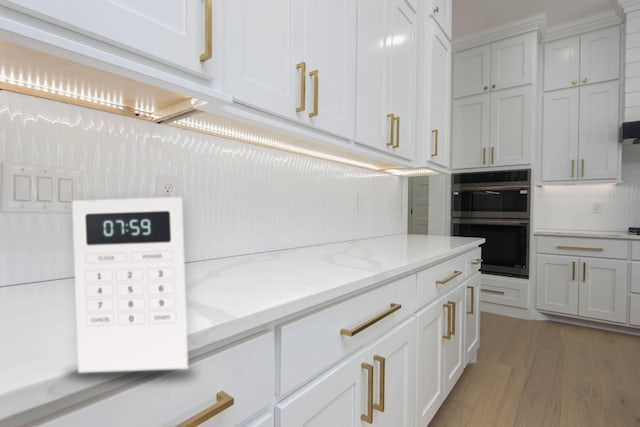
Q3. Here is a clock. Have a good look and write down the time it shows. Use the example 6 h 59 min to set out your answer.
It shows 7 h 59 min
